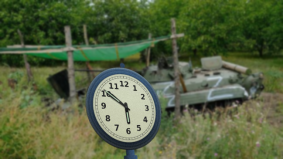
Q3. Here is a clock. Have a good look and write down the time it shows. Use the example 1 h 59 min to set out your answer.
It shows 5 h 51 min
